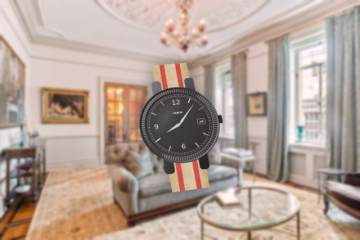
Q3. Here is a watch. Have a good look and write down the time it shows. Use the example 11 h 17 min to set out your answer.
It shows 8 h 07 min
